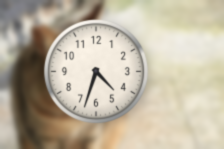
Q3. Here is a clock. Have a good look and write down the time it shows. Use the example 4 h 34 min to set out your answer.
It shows 4 h 33 min
